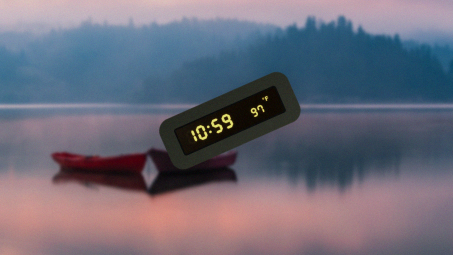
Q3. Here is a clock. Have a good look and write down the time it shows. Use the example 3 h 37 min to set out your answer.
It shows 10 h 59 min
